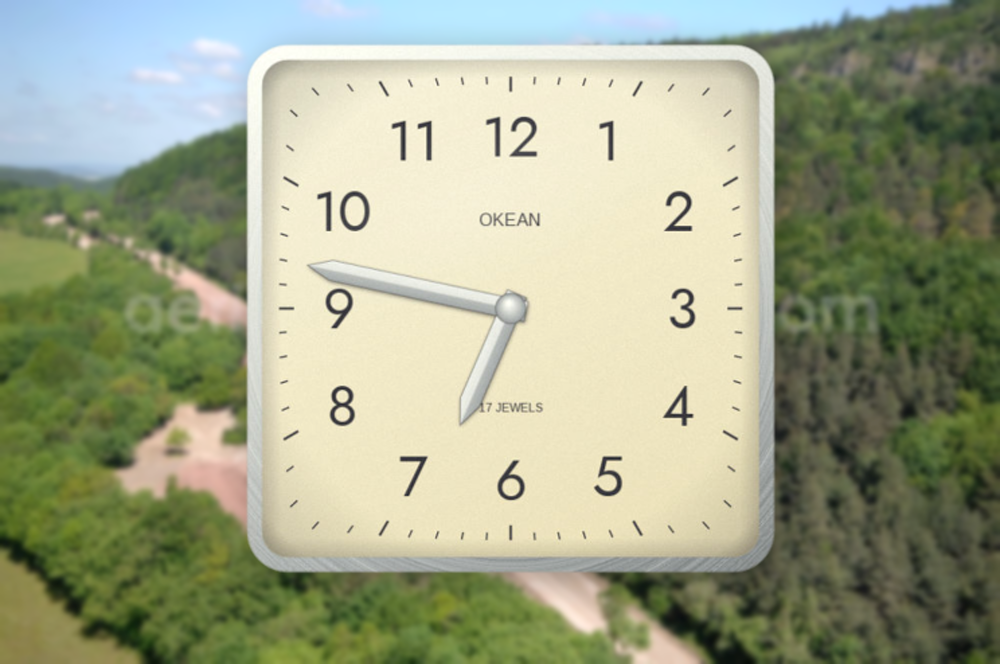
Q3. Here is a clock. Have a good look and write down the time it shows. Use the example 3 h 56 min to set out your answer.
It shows 6 h 47 min
